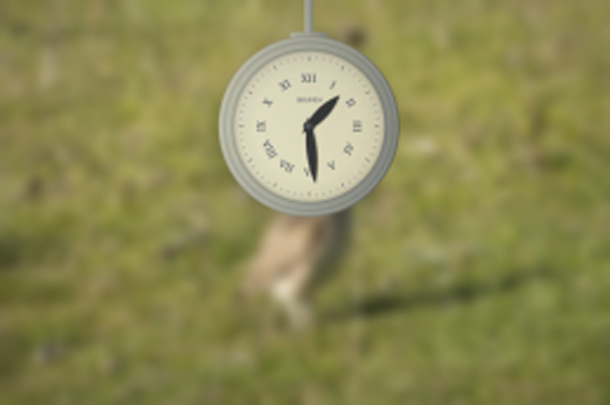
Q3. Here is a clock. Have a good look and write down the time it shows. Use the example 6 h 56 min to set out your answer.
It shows 1 h 29 min
